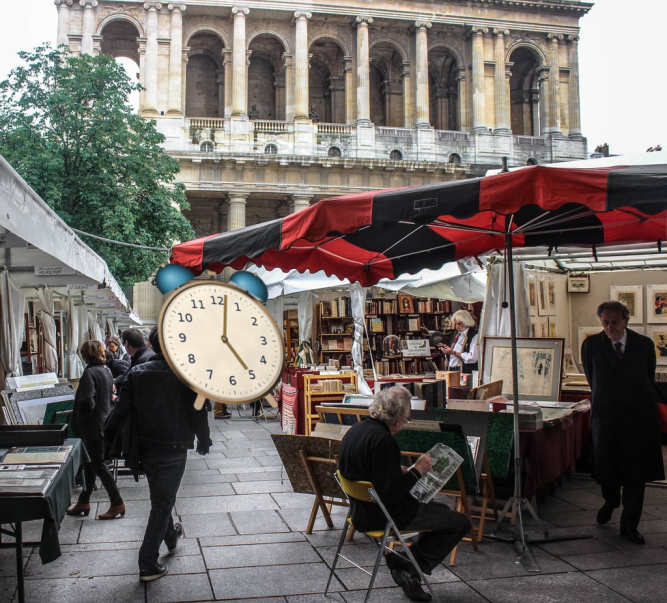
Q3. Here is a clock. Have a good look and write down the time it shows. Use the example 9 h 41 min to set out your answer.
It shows 5 h 02 min
